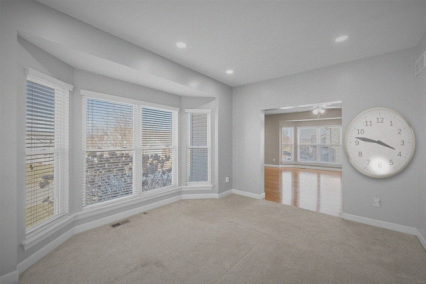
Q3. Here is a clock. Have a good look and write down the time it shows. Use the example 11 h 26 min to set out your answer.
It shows 3 h 47 min
